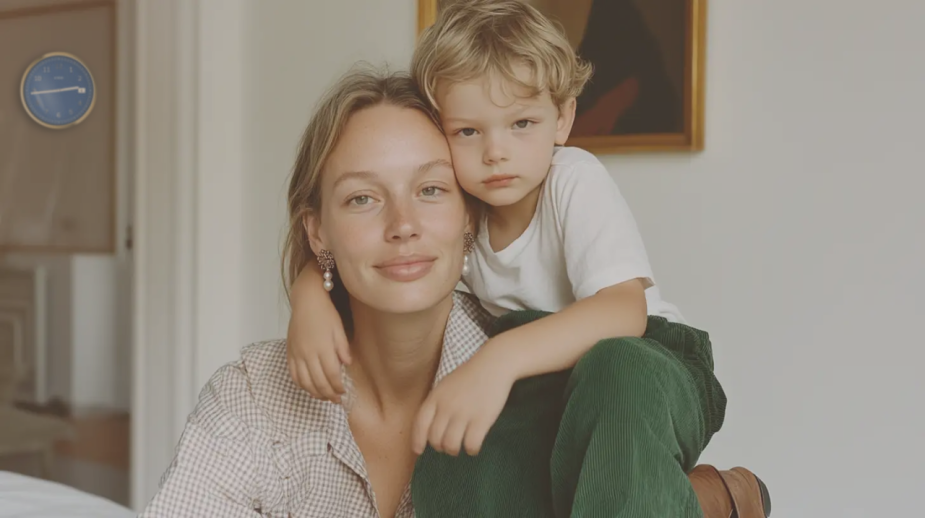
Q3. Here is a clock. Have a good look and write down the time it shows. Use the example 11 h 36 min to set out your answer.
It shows 2 h 44 min
